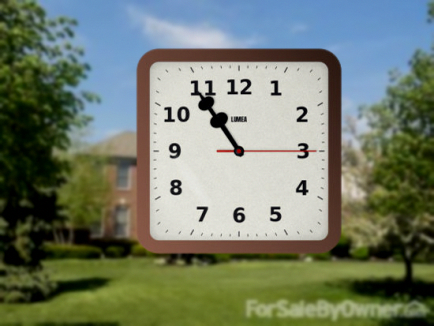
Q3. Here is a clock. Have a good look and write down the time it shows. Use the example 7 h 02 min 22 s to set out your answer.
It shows 10 h 54 min 15 s
